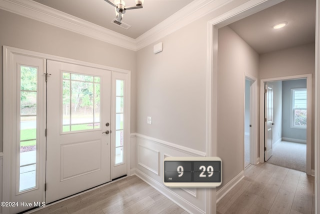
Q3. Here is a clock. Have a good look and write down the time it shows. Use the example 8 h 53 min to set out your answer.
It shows 9 h 29 min
